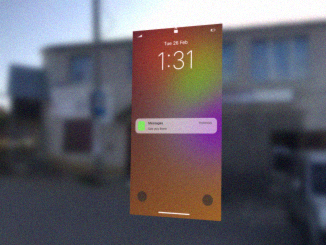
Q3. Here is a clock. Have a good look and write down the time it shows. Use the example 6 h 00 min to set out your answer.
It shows 1 h 31 min
